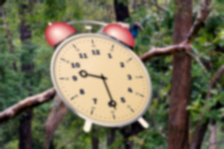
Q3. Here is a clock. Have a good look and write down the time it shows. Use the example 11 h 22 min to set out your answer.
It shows 9 h 29 min
